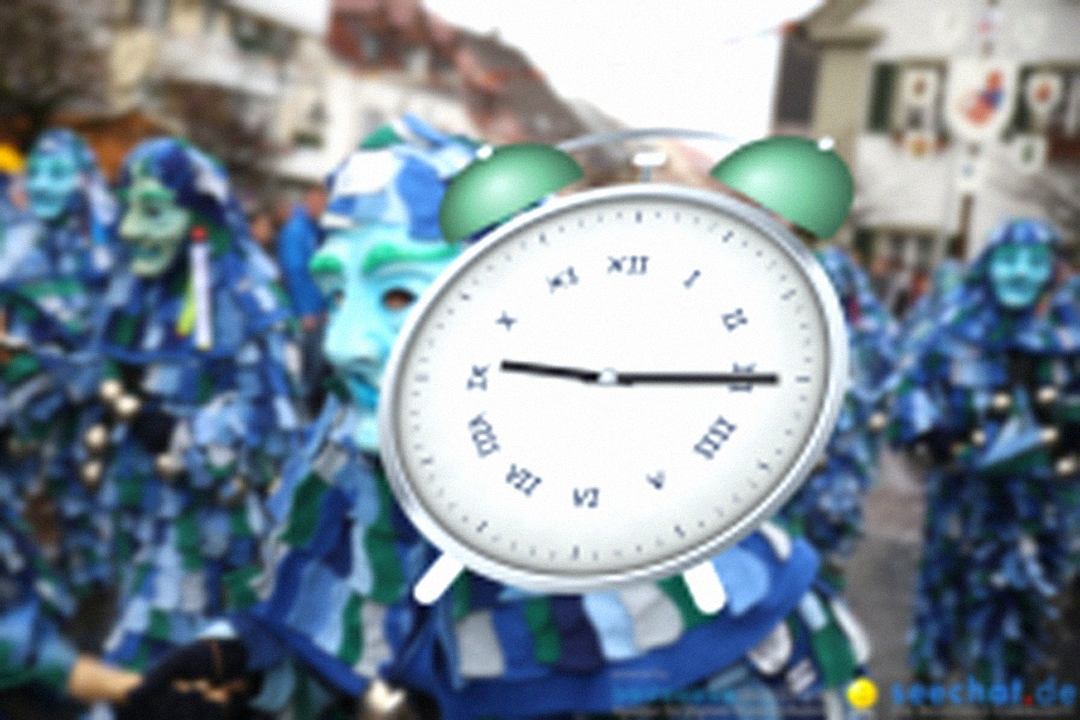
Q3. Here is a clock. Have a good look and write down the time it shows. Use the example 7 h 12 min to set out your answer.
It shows 9 h 15 min
